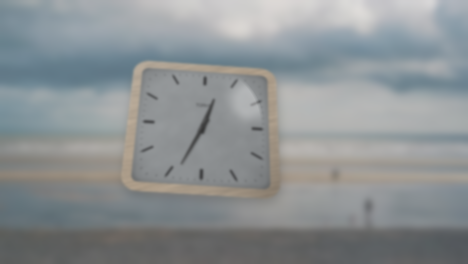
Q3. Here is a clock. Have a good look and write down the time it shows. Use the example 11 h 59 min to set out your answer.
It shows 12 h 34 min
